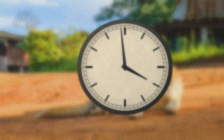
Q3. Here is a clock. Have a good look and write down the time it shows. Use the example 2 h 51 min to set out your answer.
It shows 3 h 59 min
